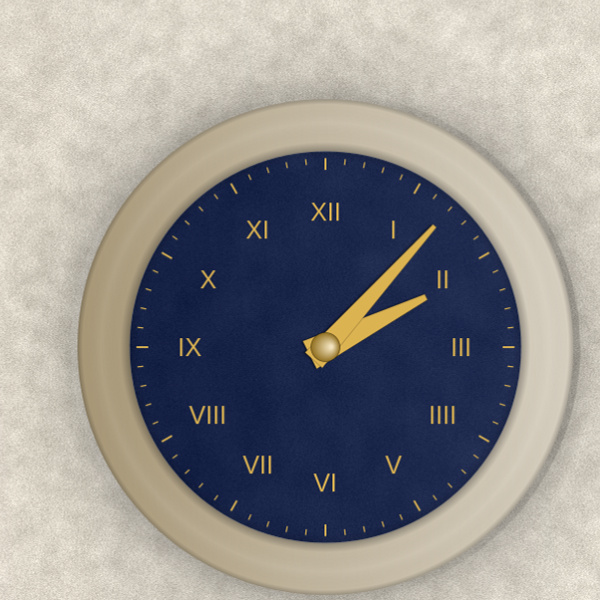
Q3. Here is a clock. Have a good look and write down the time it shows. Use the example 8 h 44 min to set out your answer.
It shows 2 h 07 min
